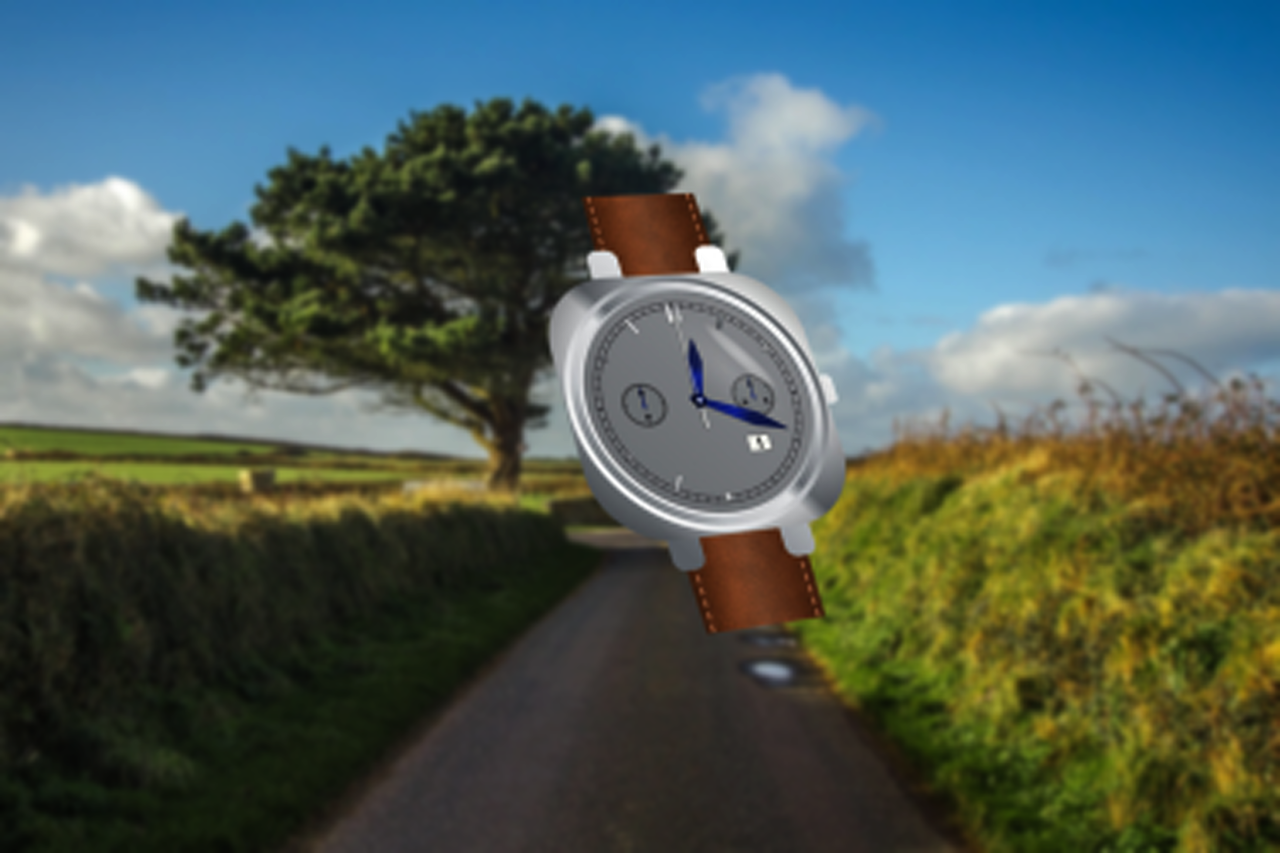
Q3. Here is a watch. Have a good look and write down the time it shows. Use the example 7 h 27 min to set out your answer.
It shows 12 h 19 min
